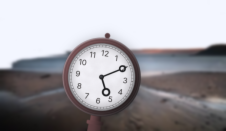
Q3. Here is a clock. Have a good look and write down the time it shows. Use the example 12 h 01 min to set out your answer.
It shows 5 h 10 min
